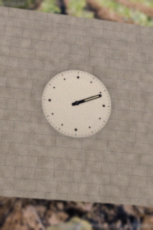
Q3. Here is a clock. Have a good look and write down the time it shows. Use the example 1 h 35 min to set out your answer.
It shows 2 h 11 min
